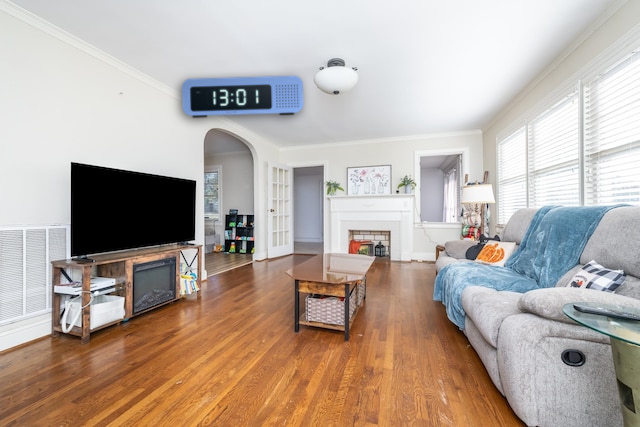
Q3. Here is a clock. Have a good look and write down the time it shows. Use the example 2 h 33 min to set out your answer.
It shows 13 h 01 min
